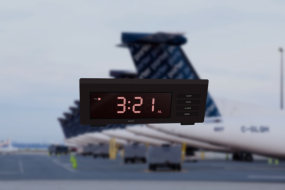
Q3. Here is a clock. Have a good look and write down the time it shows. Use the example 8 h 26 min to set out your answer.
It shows 3 h 21 min
